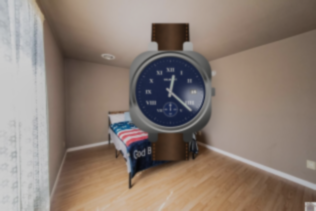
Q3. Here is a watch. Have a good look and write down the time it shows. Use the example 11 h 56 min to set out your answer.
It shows 12 h 22 min
